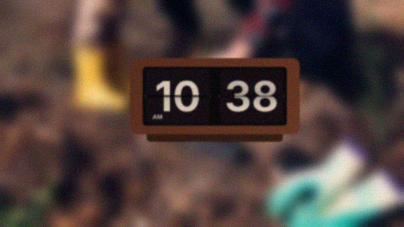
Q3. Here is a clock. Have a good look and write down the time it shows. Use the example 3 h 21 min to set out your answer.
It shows 10 h 38 min
